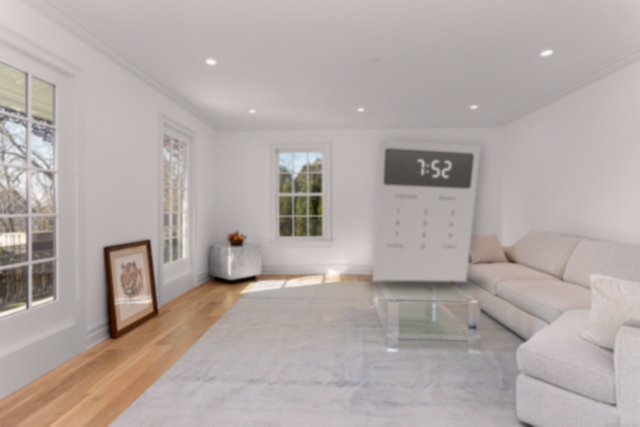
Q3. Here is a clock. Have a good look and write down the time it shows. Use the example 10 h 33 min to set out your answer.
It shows 7 h 52 min
